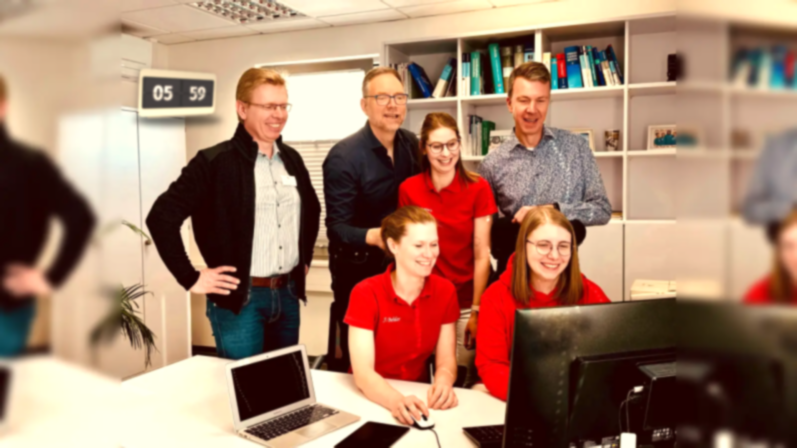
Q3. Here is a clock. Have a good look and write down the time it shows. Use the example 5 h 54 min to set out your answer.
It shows 5 h 59 min
